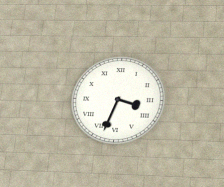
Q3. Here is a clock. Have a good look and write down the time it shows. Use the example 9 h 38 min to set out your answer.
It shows 3 h 33 min
